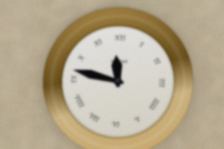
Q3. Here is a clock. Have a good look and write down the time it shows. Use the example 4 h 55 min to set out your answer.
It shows 11 h 47 min
